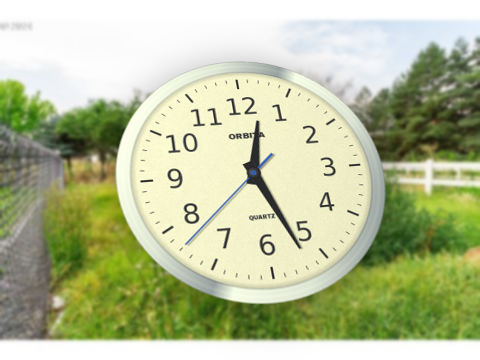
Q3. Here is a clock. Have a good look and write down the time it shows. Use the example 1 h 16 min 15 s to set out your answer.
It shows 12 h 26 min 38 s
